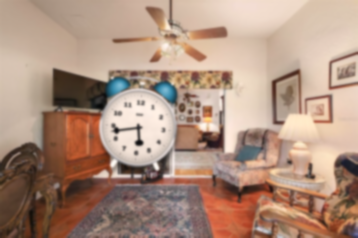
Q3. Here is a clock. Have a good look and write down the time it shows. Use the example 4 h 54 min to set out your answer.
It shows 5 h 43 min
